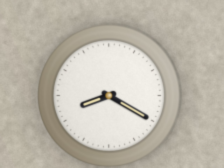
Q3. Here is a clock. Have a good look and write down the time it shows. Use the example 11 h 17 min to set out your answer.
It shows 8 h 20 min
